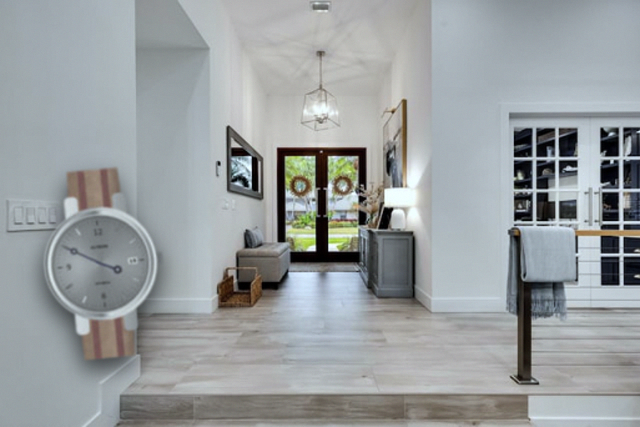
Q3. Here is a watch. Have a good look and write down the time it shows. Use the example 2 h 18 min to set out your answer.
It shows 3 h 50 min
